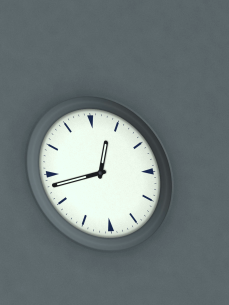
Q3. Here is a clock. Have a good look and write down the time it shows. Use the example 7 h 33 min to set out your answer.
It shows 12 h 43 min
